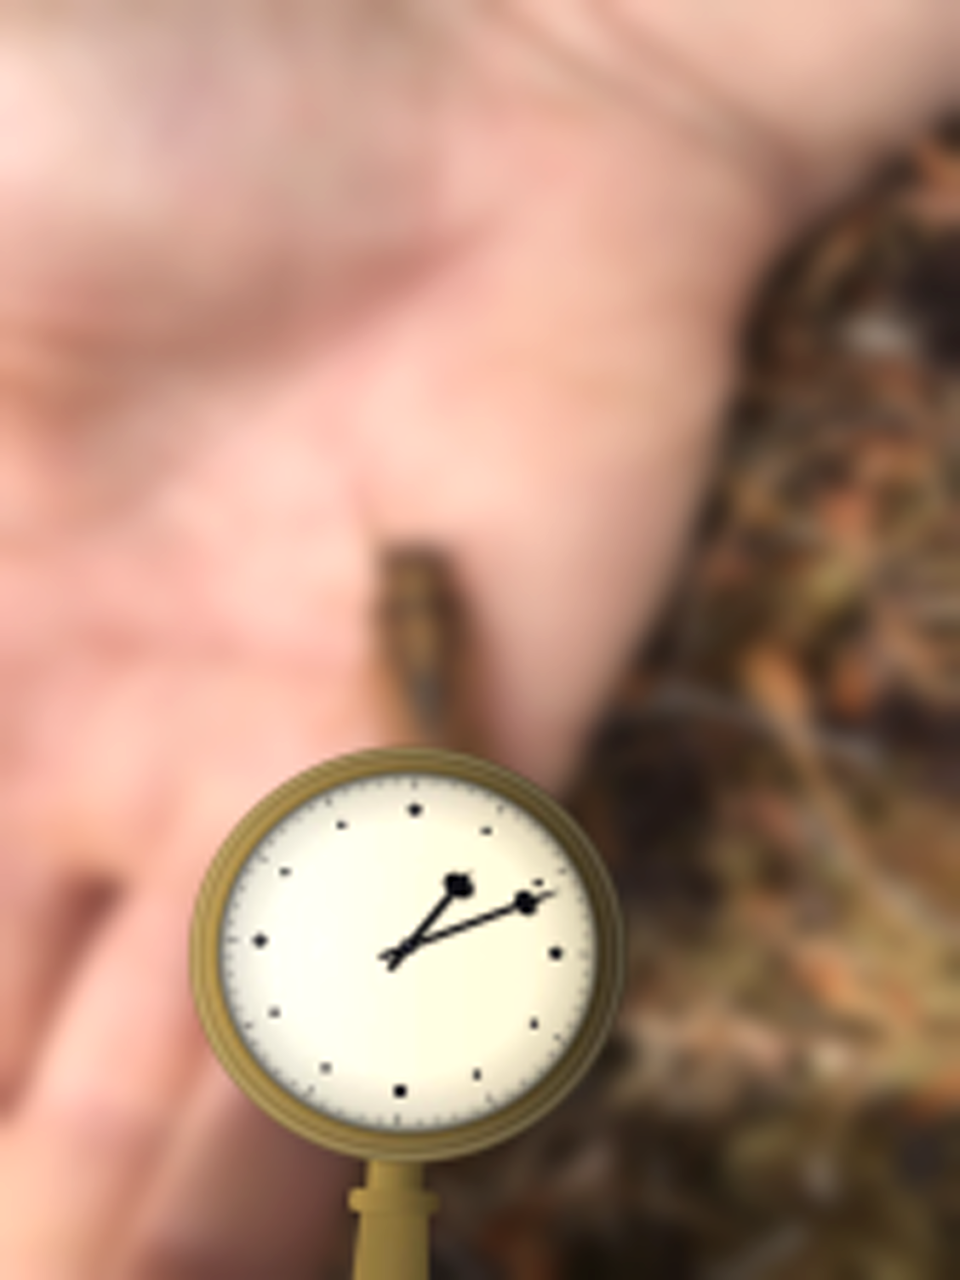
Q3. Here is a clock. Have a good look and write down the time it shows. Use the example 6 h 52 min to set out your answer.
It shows 1 h 11 min
